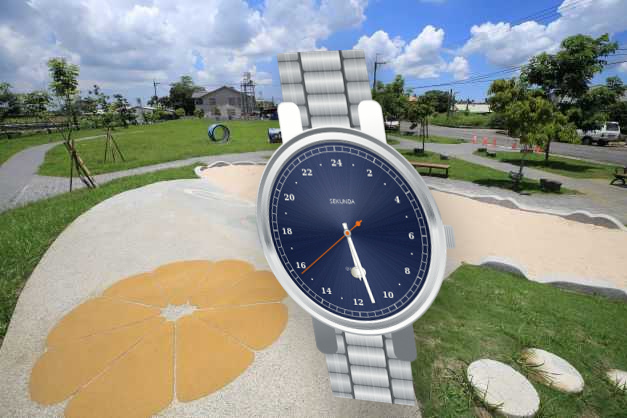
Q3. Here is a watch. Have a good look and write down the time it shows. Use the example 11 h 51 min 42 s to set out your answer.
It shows 11 h 27 min 39 s
